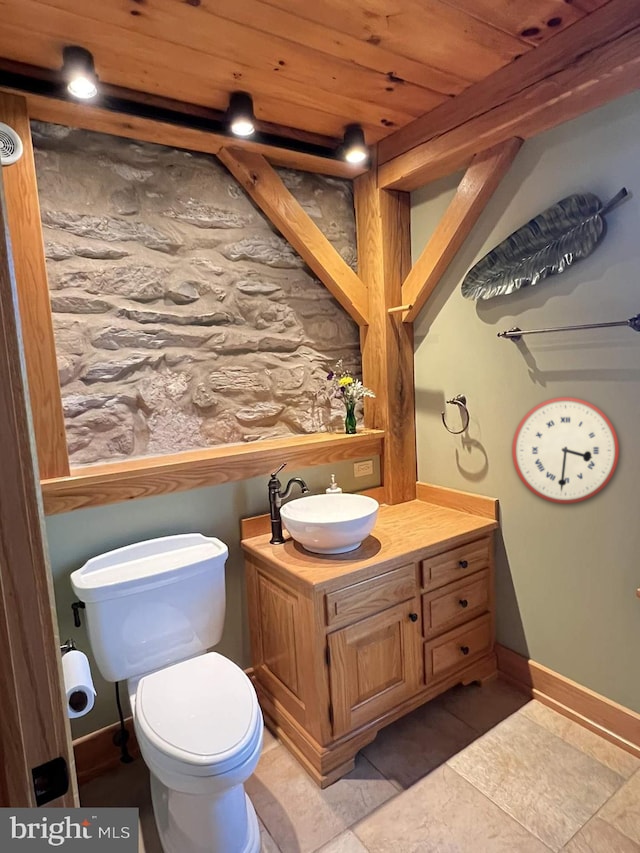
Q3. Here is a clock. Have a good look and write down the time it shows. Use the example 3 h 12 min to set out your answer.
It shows 3 h 31 min
